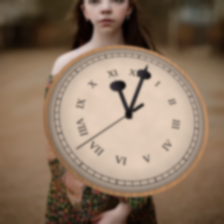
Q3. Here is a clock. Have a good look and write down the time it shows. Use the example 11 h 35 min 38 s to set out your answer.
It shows 11 h 01 min 37 s
